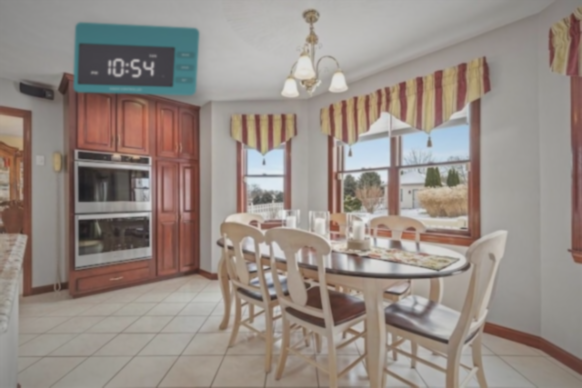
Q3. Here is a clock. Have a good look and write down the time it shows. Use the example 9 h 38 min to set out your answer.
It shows 10 h 54 min
